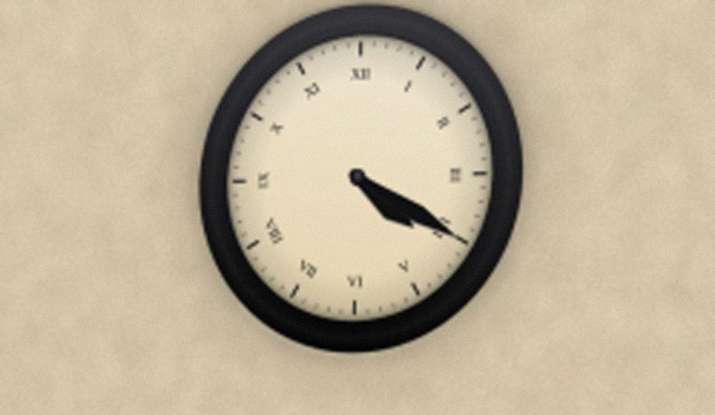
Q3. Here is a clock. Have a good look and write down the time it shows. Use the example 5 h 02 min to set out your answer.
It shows 4 h 20 min
